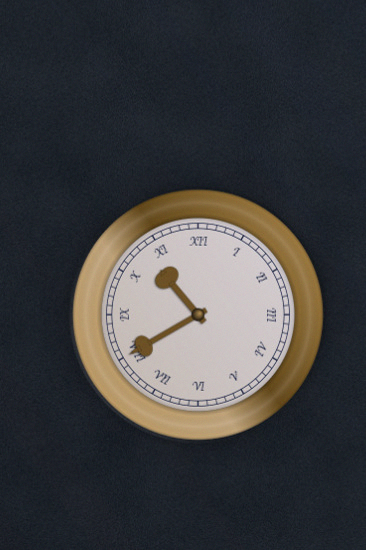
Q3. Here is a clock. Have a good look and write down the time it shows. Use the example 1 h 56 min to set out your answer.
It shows 10 h 40 min
